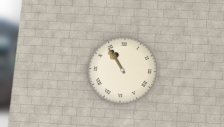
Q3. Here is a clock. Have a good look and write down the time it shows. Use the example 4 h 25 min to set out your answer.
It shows 10 h 54 min
